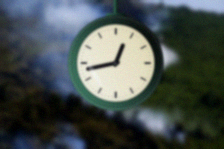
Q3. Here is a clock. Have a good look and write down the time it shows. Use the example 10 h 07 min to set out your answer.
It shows 12 h 43 min
